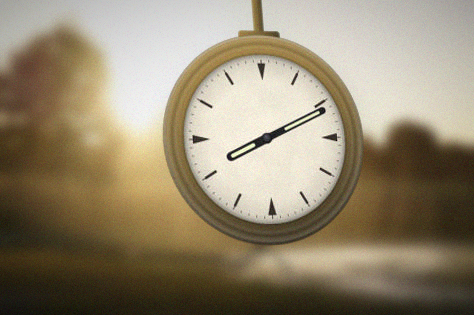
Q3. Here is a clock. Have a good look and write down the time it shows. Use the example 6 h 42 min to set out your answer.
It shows 8 h 11 min
